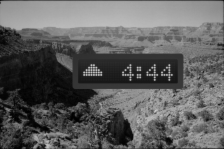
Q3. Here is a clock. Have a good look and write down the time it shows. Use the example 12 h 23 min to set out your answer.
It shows 4 h 44 min
